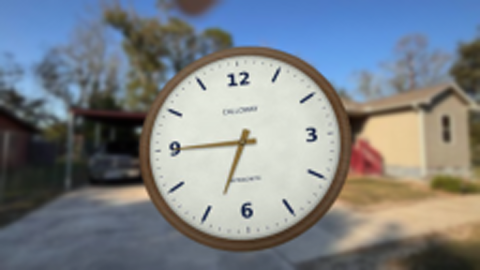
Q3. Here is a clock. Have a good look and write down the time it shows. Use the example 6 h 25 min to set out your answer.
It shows 6 h 45 min
